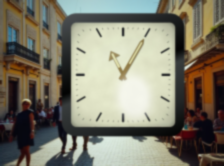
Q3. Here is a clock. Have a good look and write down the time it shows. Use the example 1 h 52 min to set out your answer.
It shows 11 h 05 min
